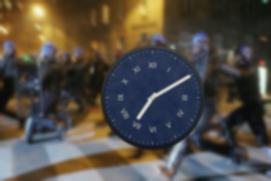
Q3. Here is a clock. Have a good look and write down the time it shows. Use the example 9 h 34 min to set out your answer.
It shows 7 h 10 min
